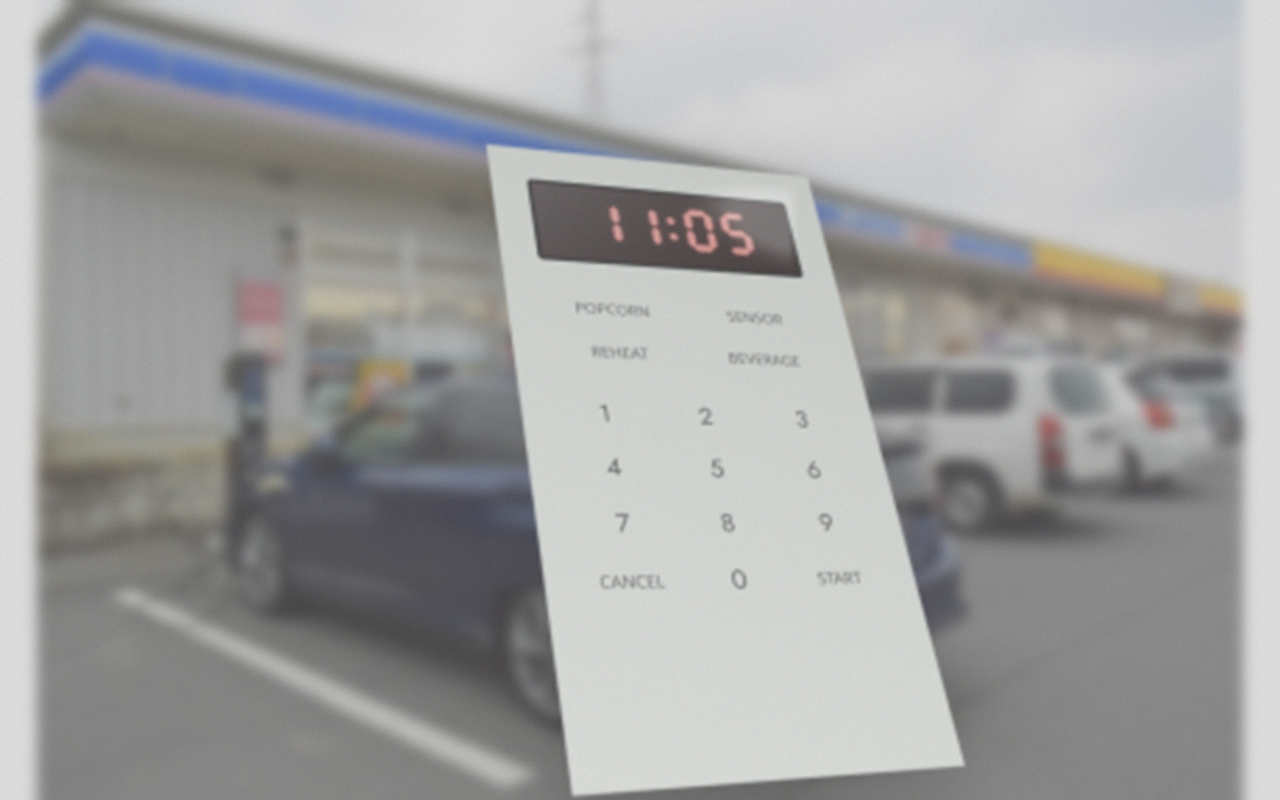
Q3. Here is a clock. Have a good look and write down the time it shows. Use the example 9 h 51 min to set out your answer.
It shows 11 h 05 min
